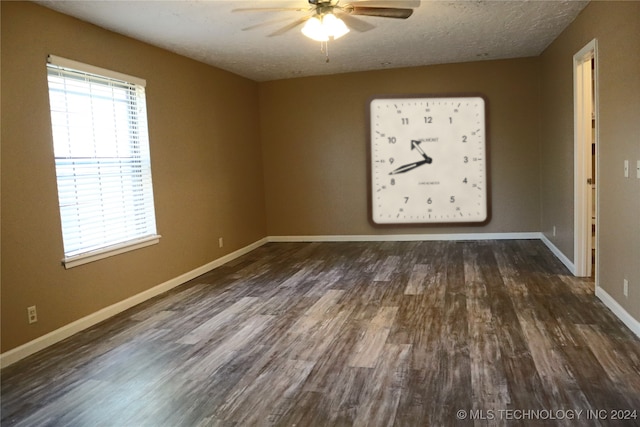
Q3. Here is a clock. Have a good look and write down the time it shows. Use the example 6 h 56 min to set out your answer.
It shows 10 h 42 min
